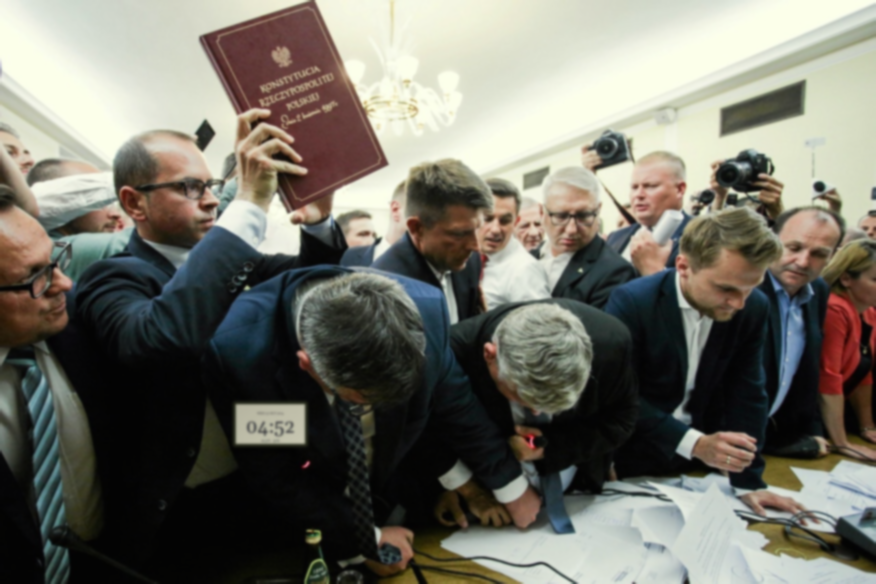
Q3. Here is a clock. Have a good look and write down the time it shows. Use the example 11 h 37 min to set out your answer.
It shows 4 h 52 min
